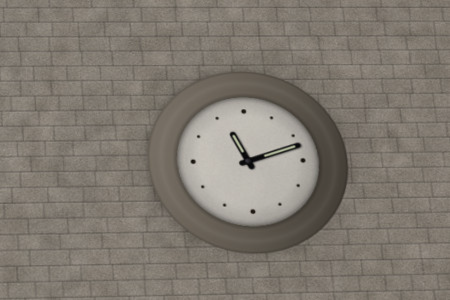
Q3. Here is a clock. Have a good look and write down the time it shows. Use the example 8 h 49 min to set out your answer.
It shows 11 h 12 min
